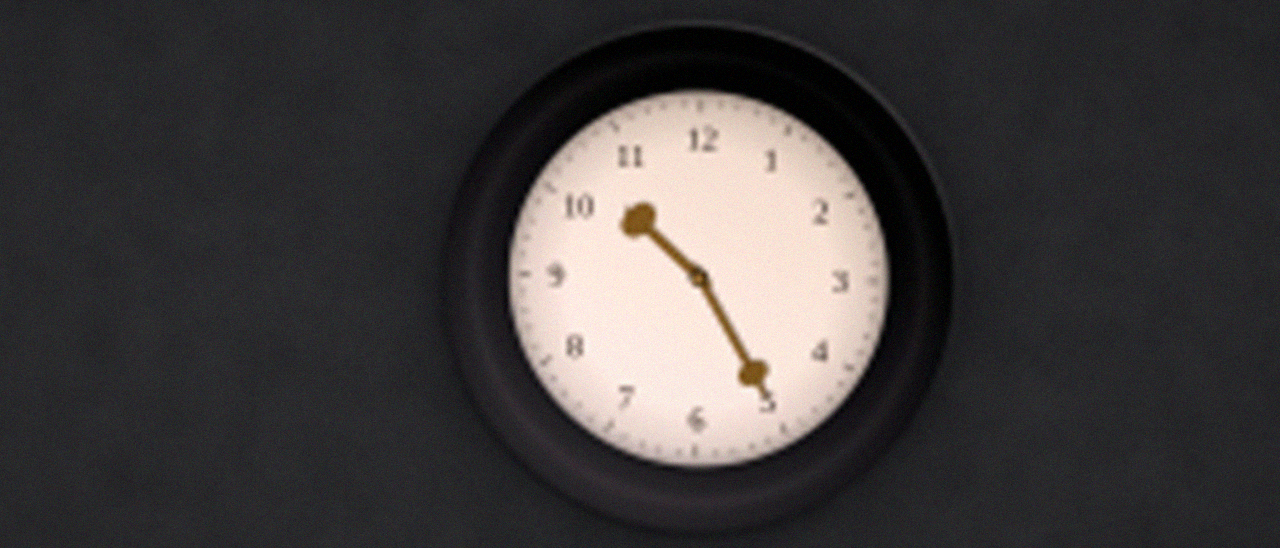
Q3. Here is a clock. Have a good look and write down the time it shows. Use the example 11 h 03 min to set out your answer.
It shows 10 h 25 min
